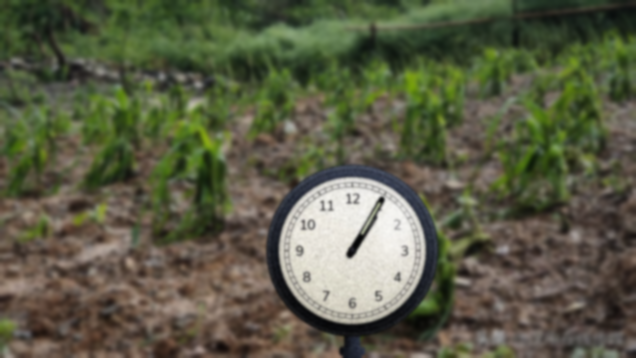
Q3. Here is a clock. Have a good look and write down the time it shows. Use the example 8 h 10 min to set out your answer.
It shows 1 h 05 min
